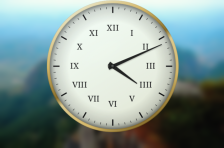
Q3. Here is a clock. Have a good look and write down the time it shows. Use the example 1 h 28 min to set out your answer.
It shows 4 h 11 min
